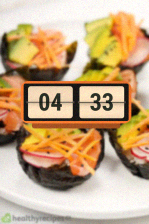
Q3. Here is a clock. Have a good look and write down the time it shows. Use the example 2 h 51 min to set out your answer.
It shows 4 h 33 min
